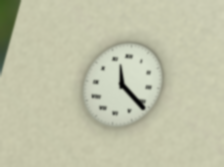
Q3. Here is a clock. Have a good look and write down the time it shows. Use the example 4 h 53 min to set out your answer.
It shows 11 h 21 min
